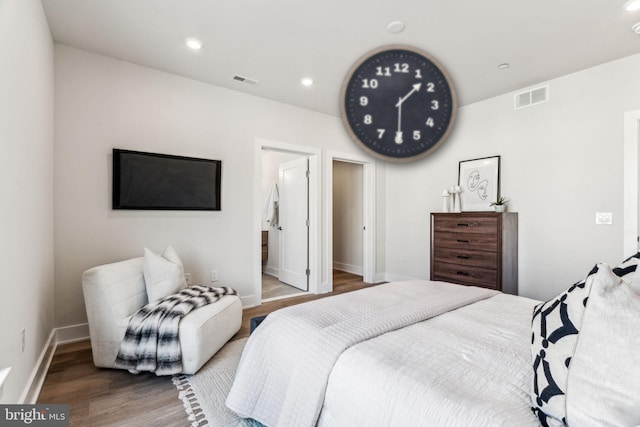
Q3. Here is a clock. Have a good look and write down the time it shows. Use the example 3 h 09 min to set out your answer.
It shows 1 h 30 min
